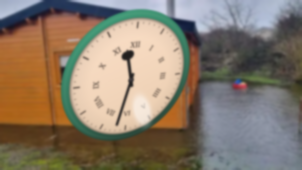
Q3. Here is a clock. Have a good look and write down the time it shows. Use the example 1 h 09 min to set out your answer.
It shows 11 h 32 min
